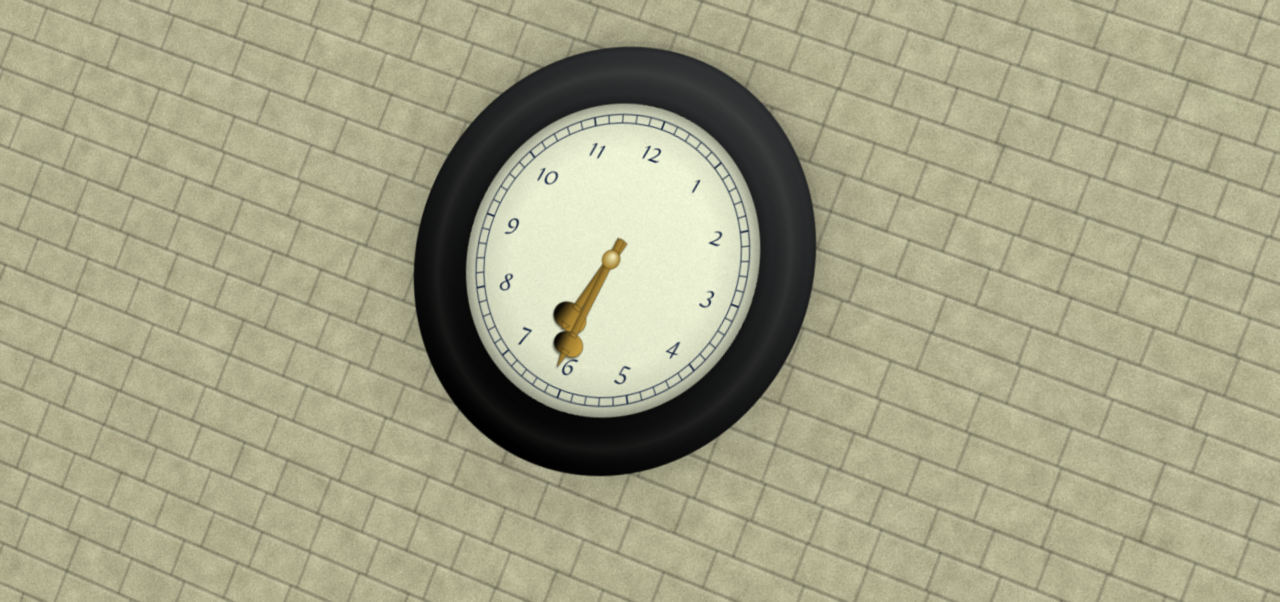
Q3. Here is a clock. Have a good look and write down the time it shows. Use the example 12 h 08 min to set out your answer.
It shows 6 h 31 min
